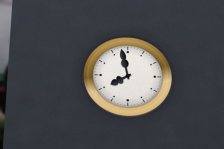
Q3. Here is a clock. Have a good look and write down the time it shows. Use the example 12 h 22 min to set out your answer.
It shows 7 h 58 min
